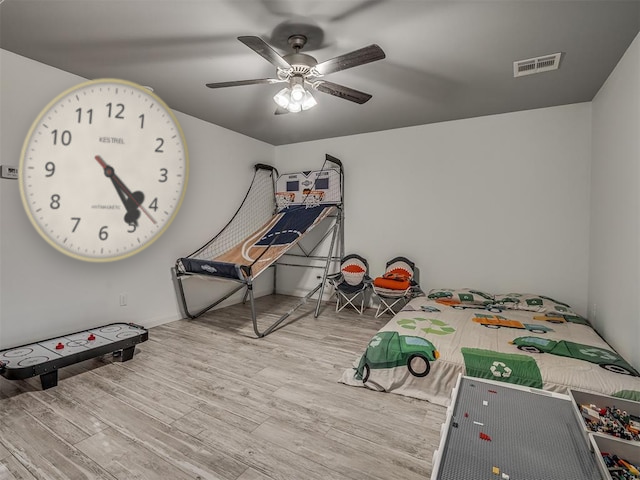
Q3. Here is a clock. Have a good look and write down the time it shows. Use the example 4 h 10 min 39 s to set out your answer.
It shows 4 h 24 min 22 s
